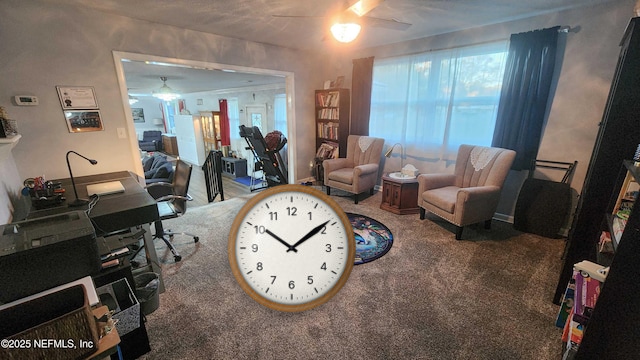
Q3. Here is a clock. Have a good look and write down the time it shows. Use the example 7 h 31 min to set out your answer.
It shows 10 h 09 min
